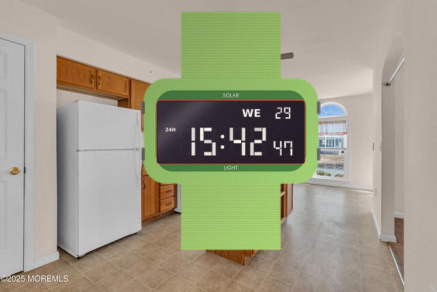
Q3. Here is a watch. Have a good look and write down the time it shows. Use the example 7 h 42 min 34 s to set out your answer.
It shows 15 h 42 min 47 s
